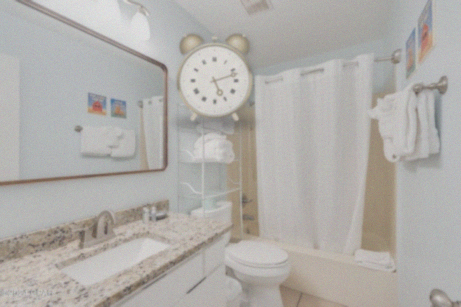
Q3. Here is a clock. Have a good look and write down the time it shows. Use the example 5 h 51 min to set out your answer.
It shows 5 h 12 min
